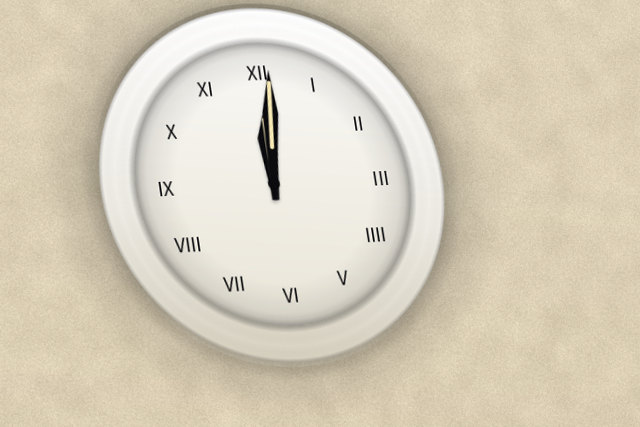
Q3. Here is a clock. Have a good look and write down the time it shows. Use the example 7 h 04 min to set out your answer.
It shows 12 h 01 min
